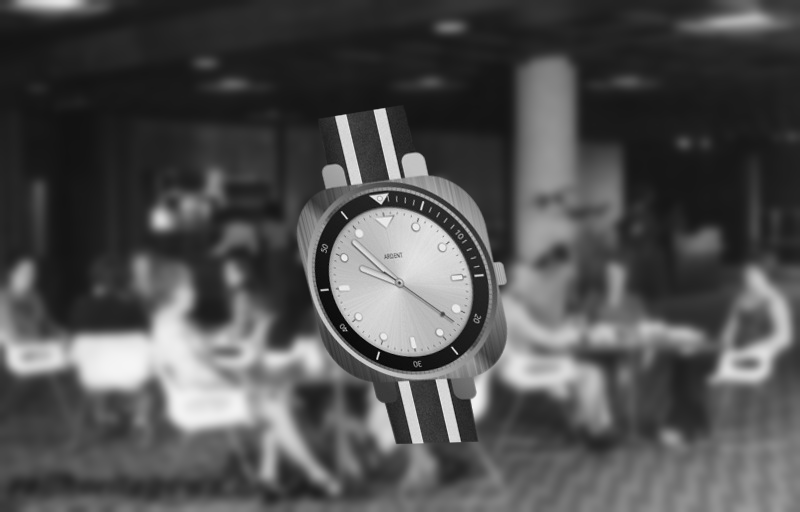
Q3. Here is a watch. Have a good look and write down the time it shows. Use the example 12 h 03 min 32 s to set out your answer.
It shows 9 h 53 min 22 s
